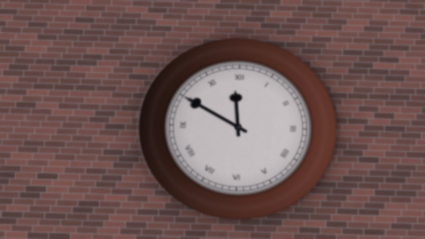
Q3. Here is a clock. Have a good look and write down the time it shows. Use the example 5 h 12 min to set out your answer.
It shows 11 h 50 min
